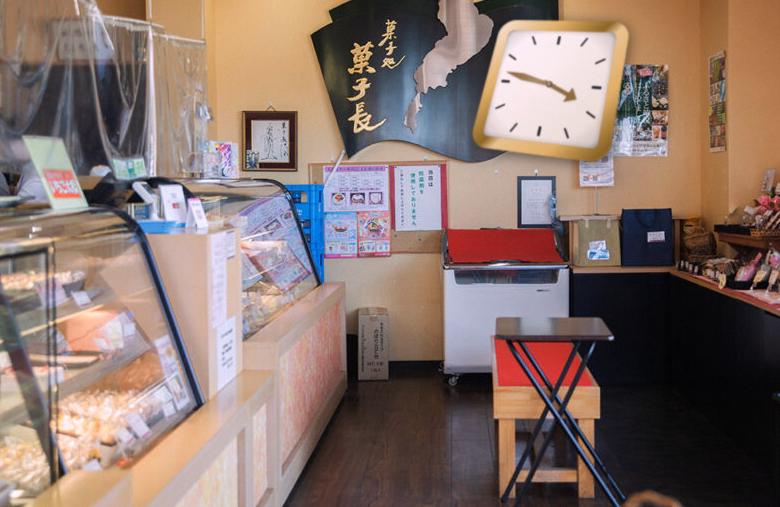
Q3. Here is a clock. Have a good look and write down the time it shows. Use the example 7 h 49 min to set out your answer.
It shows 3 h 47 min
